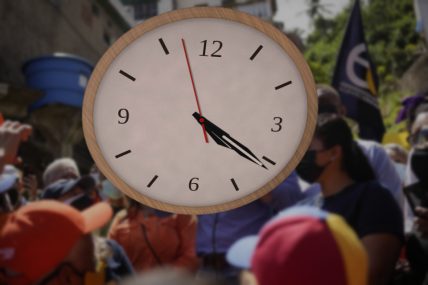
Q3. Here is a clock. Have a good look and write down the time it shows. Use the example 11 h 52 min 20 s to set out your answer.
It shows 4 h 20 min 57 s
